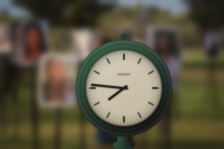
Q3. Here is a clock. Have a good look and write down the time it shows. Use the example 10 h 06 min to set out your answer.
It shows 7 h 46 min
